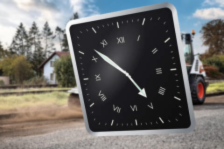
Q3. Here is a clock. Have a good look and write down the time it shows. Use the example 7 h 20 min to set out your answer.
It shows 4 h 52 min
